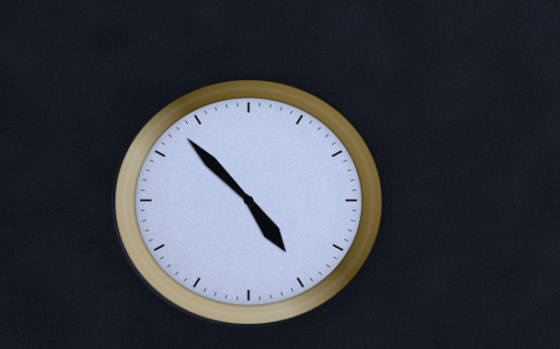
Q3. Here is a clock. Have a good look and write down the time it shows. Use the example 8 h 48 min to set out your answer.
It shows 4 h 53 min
